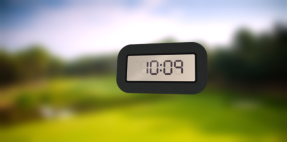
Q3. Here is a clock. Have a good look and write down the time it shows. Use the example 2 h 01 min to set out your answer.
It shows 10 h 09 min
